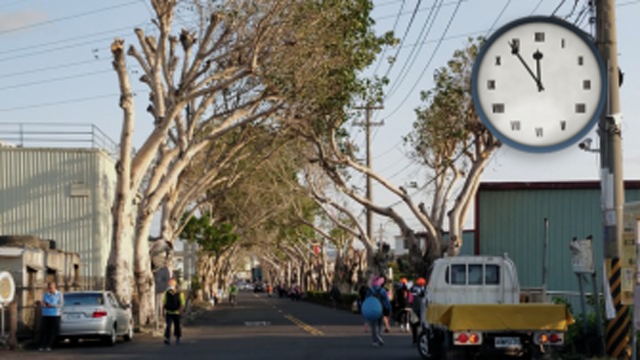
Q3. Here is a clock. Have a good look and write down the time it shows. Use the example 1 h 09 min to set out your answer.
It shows 11 h 54 min
